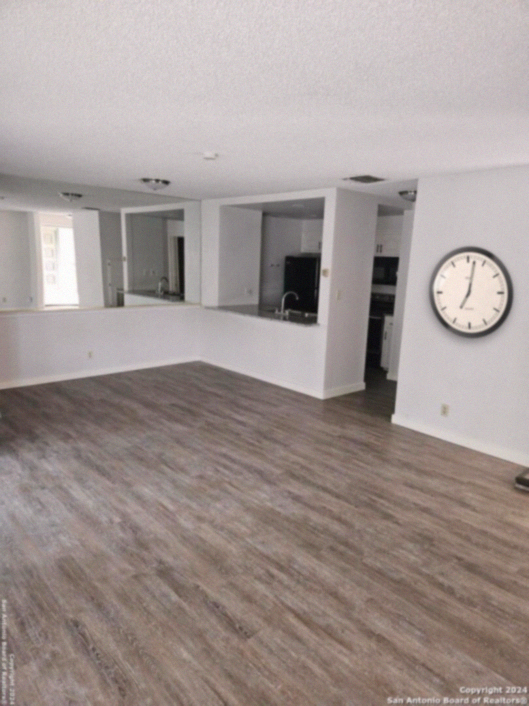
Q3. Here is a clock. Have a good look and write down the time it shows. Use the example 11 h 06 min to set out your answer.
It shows 7 h 02 min
